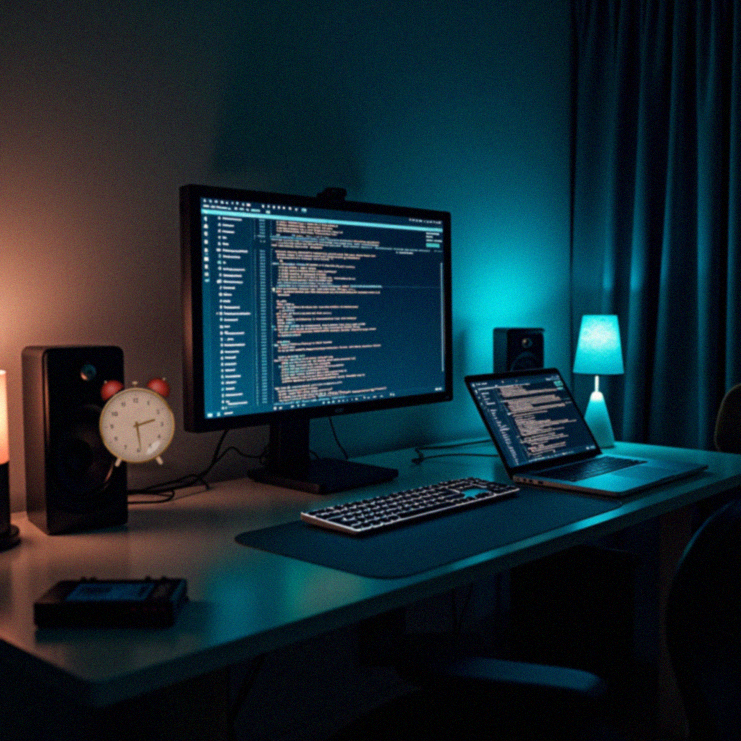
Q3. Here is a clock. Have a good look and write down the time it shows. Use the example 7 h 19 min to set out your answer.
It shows 2 h 29 min
